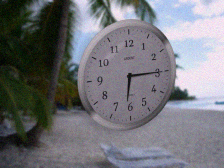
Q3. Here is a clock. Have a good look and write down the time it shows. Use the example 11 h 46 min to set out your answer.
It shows 6 h 15 min
